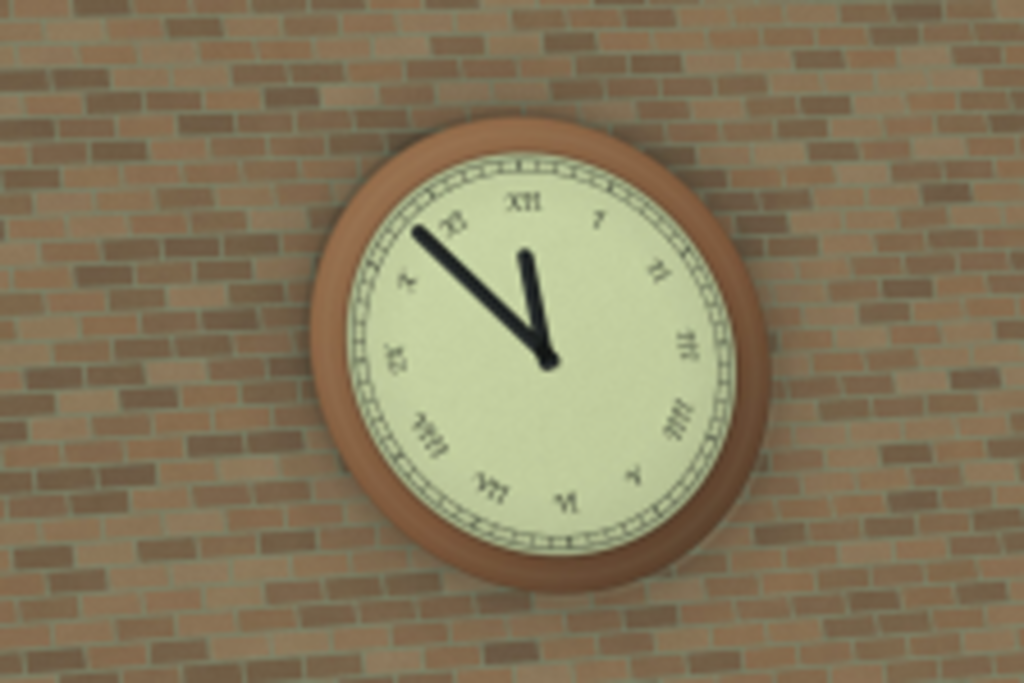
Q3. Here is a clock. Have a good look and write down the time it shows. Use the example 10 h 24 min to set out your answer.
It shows 11 h 53 min
